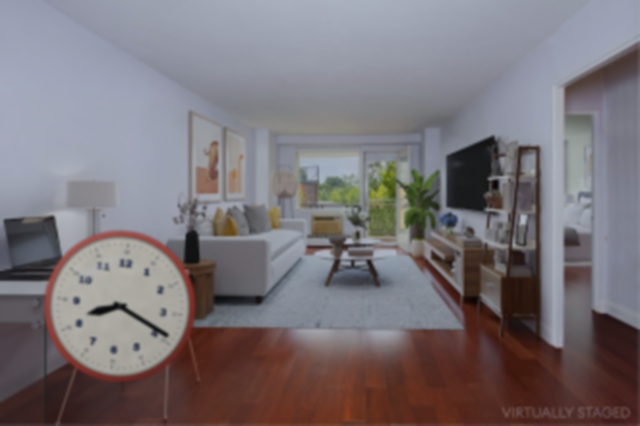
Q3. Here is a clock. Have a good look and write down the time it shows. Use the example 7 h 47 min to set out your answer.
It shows 8 h 19 min
